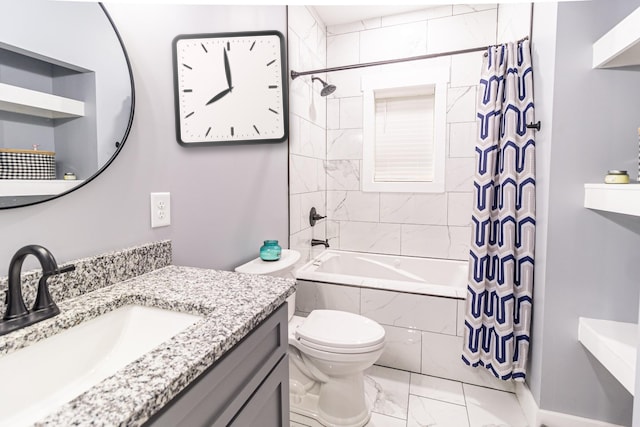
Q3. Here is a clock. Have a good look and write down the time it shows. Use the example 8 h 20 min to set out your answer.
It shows 7 h 59 min
